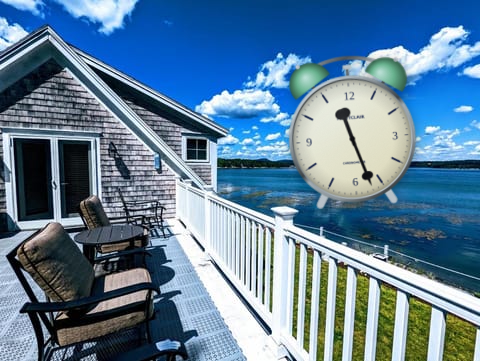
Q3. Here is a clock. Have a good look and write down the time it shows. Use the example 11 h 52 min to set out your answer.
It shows 11 h 27 min
